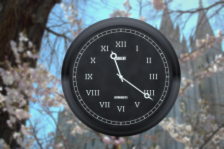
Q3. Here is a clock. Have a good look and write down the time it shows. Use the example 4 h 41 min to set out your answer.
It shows 11 h 21 min
